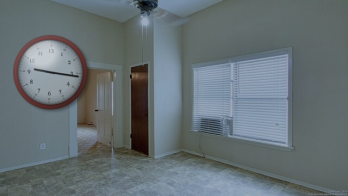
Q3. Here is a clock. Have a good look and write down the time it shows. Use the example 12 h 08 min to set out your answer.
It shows 9 h 16 min
